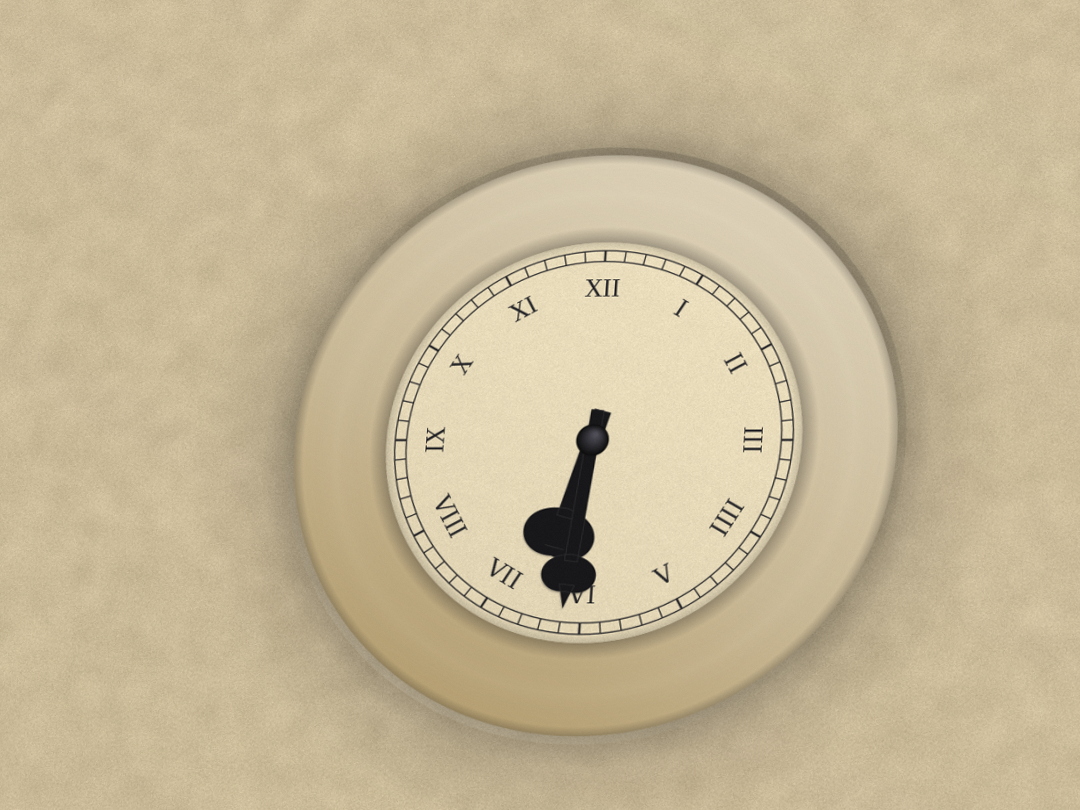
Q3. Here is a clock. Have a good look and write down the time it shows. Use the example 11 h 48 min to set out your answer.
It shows 6 h 31 min
